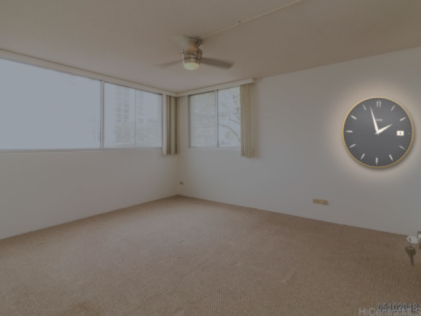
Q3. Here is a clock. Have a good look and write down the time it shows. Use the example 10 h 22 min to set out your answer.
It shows 1 h 57 min
